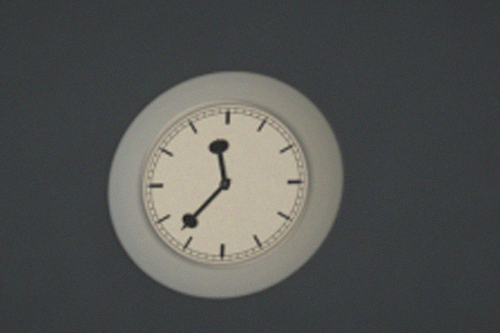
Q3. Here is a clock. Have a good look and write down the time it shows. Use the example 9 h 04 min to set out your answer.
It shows 11 h 37 min
